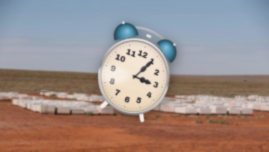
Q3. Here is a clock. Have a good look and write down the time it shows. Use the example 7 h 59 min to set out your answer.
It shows 3 h 05 min
